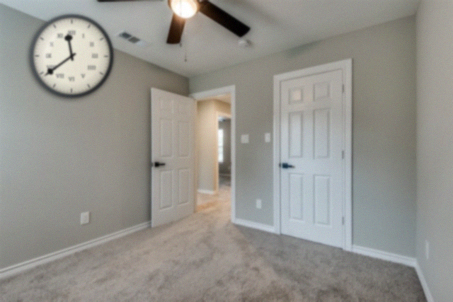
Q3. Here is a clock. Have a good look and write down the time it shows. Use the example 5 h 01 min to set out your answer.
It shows 11 h 39 min
